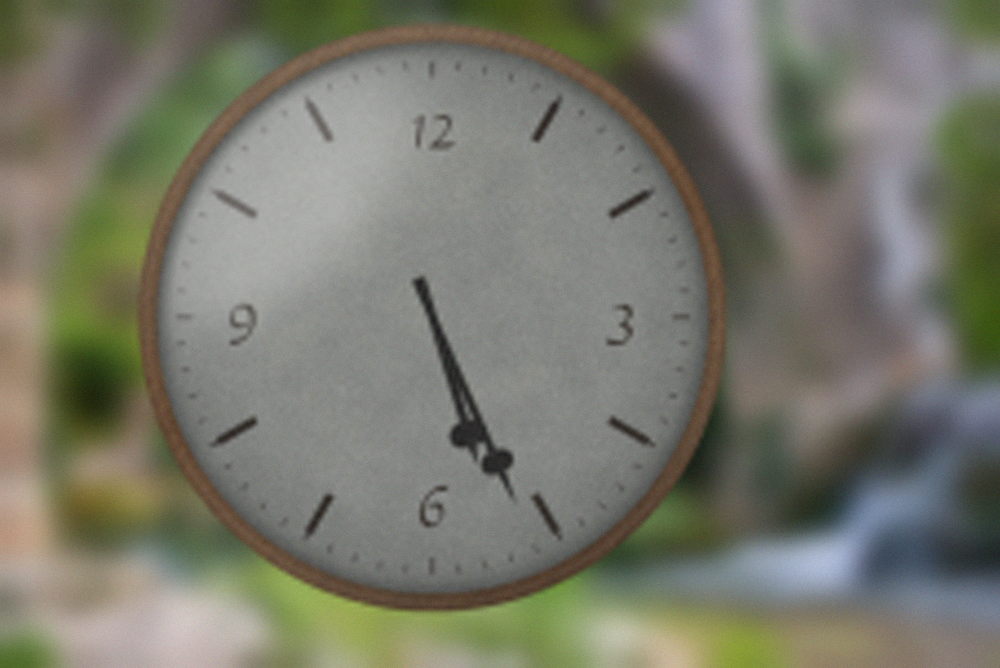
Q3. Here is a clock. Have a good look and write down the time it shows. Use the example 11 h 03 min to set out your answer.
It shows 5 h 26 min
